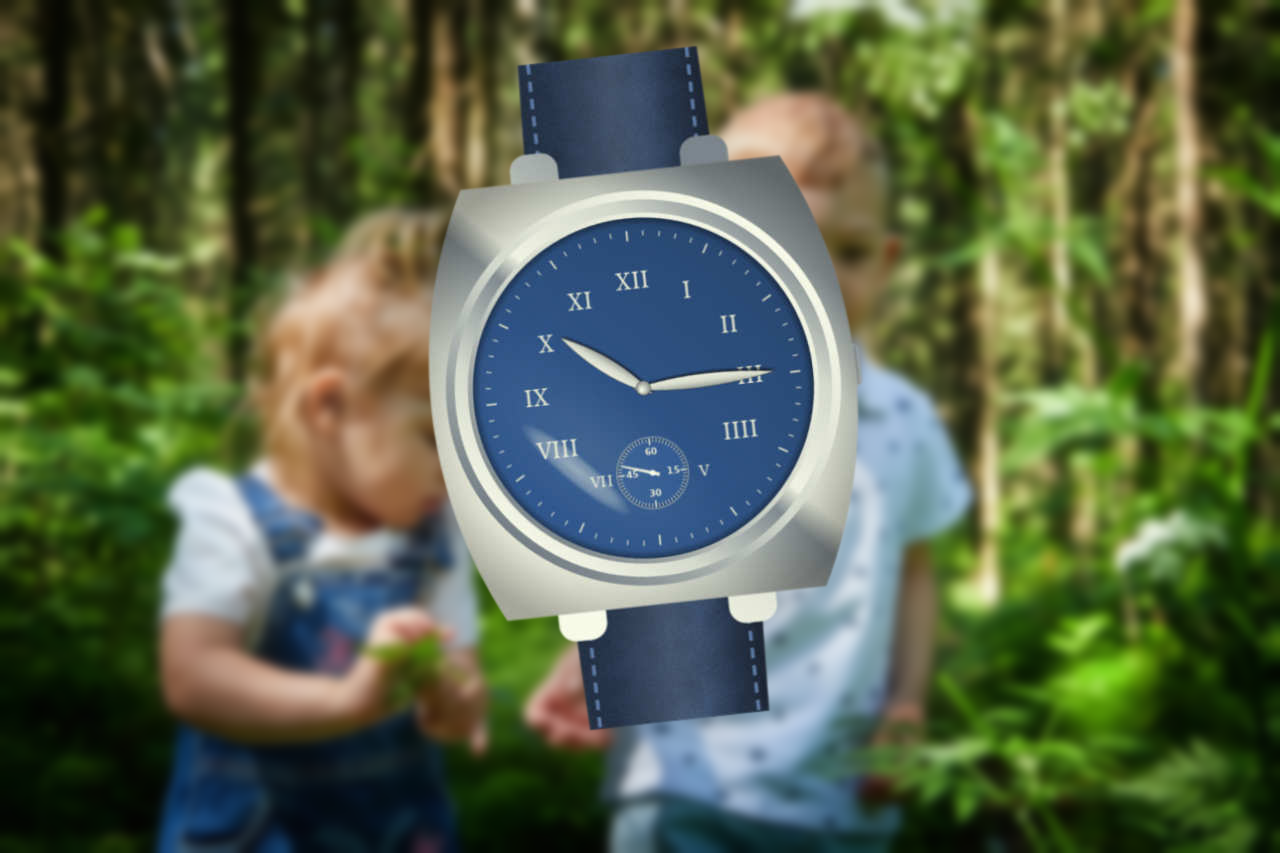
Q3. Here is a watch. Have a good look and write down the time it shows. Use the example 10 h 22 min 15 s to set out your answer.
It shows 10 h 14 min 48 s
